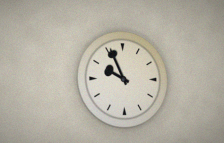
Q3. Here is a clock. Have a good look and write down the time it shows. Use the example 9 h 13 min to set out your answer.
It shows 9 h 56 min
